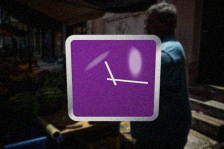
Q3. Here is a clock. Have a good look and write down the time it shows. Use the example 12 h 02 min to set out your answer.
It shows 11 h 16 min
